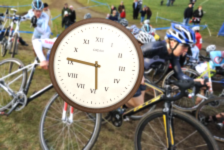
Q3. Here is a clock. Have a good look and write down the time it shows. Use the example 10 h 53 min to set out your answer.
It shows 5 h 46 min
